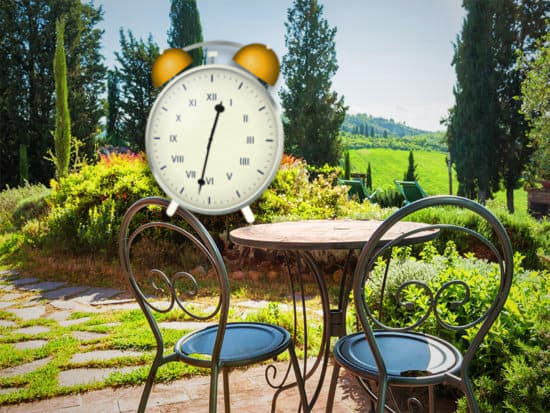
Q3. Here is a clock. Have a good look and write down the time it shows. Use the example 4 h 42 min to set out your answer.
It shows 12 h 32 min
